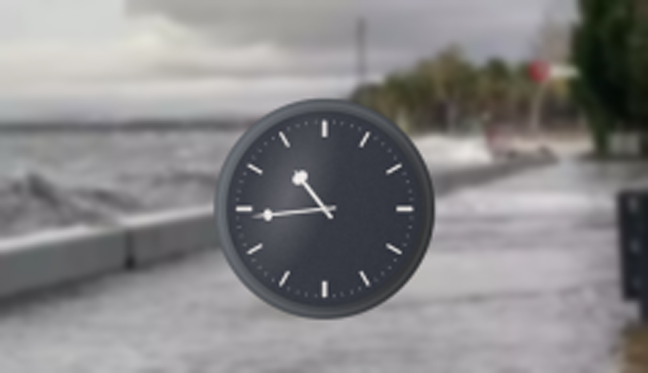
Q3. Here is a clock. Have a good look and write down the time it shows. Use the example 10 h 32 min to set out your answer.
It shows 10 h 44 min
